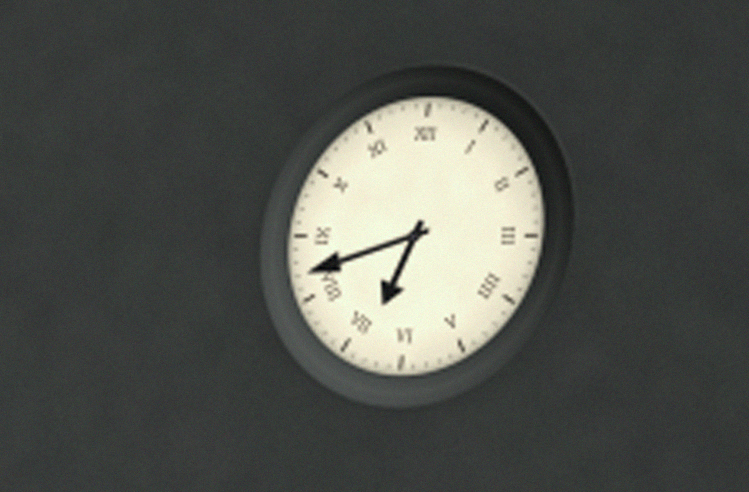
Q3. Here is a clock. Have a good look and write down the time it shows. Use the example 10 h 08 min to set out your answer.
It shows 6 h 42 min
